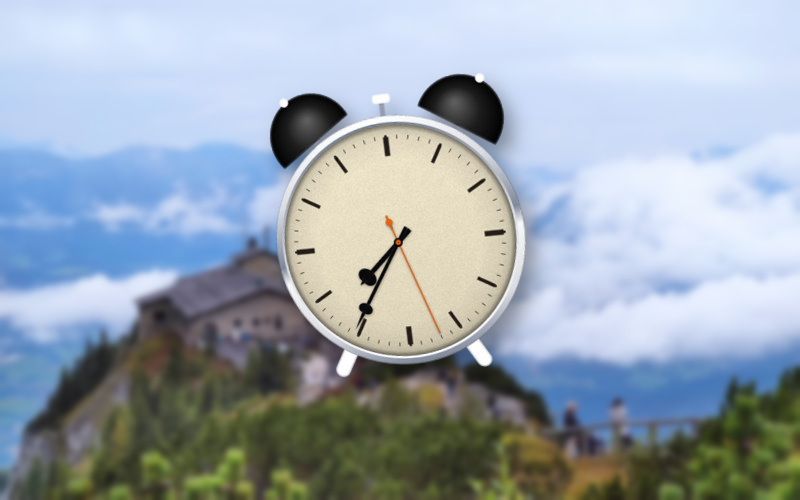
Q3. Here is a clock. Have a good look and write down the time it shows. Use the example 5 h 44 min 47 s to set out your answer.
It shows 7 h 35 min 27 s
